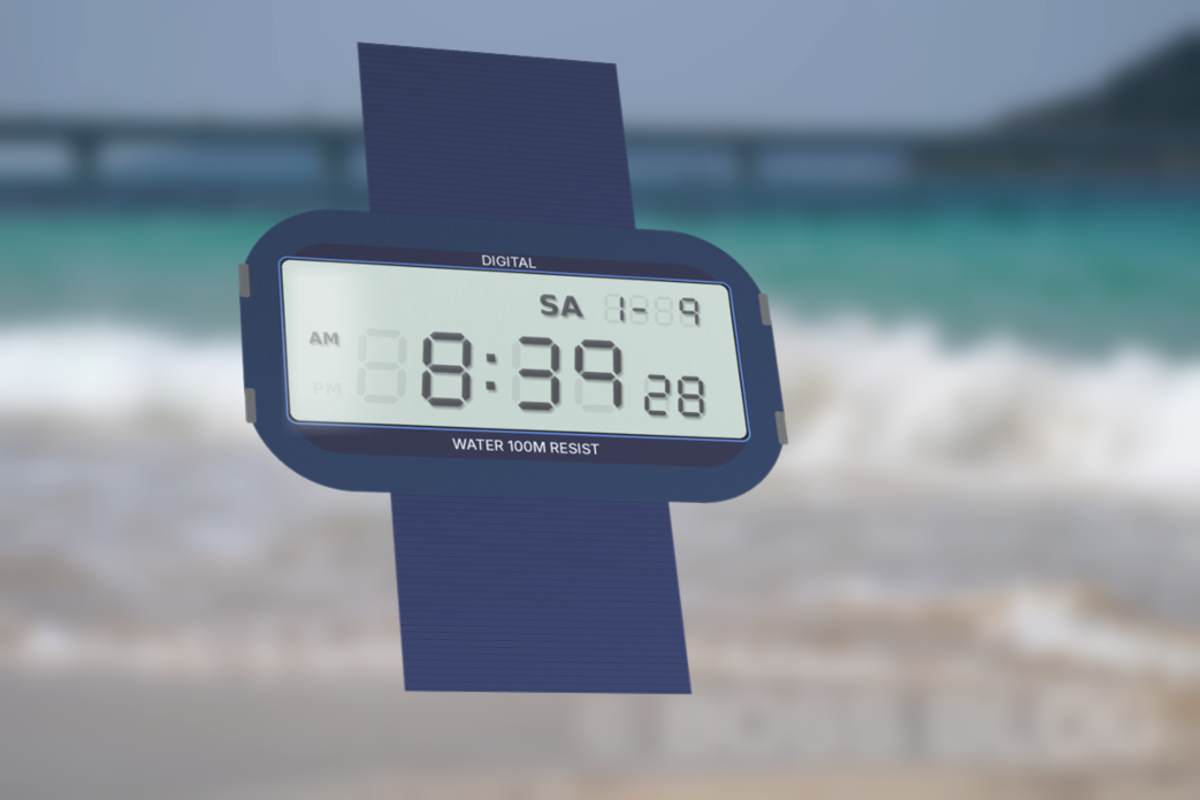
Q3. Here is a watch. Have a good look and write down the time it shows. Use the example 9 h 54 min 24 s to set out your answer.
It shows 8 h 39 min 28 s
